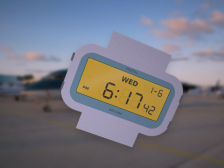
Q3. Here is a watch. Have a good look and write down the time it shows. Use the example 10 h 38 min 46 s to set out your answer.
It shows 6 h 17 min 42 s
